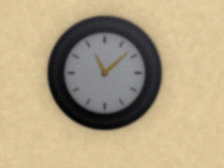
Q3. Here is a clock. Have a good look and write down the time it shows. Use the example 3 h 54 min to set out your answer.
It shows 11 h 08 min
